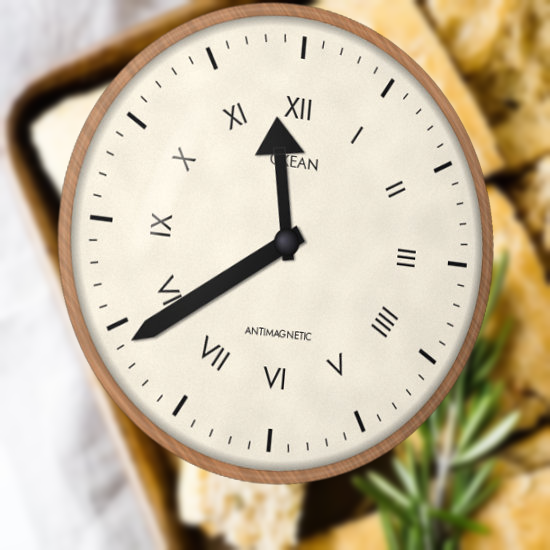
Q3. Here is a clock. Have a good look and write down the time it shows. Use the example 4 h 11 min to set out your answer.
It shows 11 h 39 min
